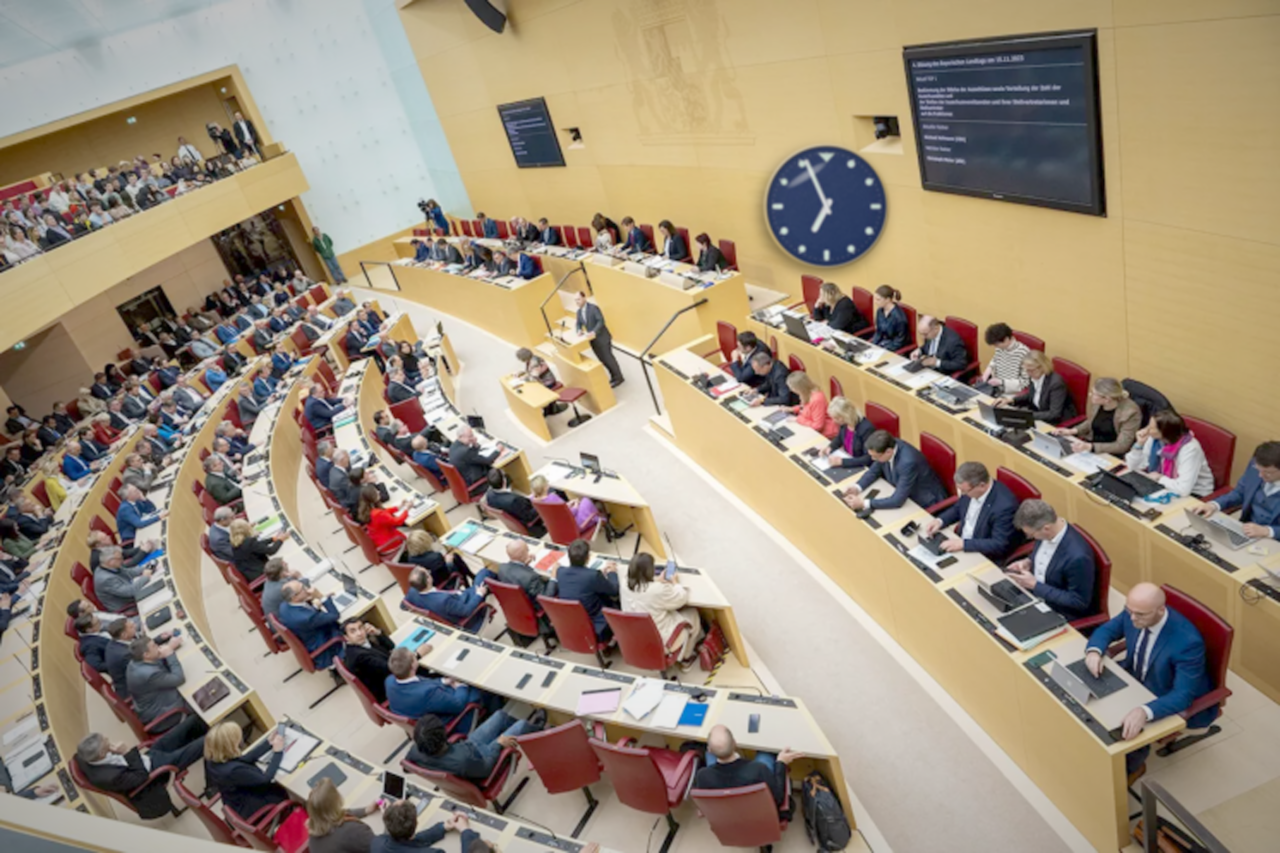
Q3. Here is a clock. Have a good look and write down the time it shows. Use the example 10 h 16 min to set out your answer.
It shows 6 h 56 min
